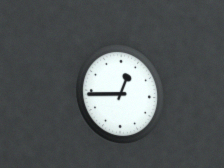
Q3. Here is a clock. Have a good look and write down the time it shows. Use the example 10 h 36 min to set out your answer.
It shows 12 h 44 min
